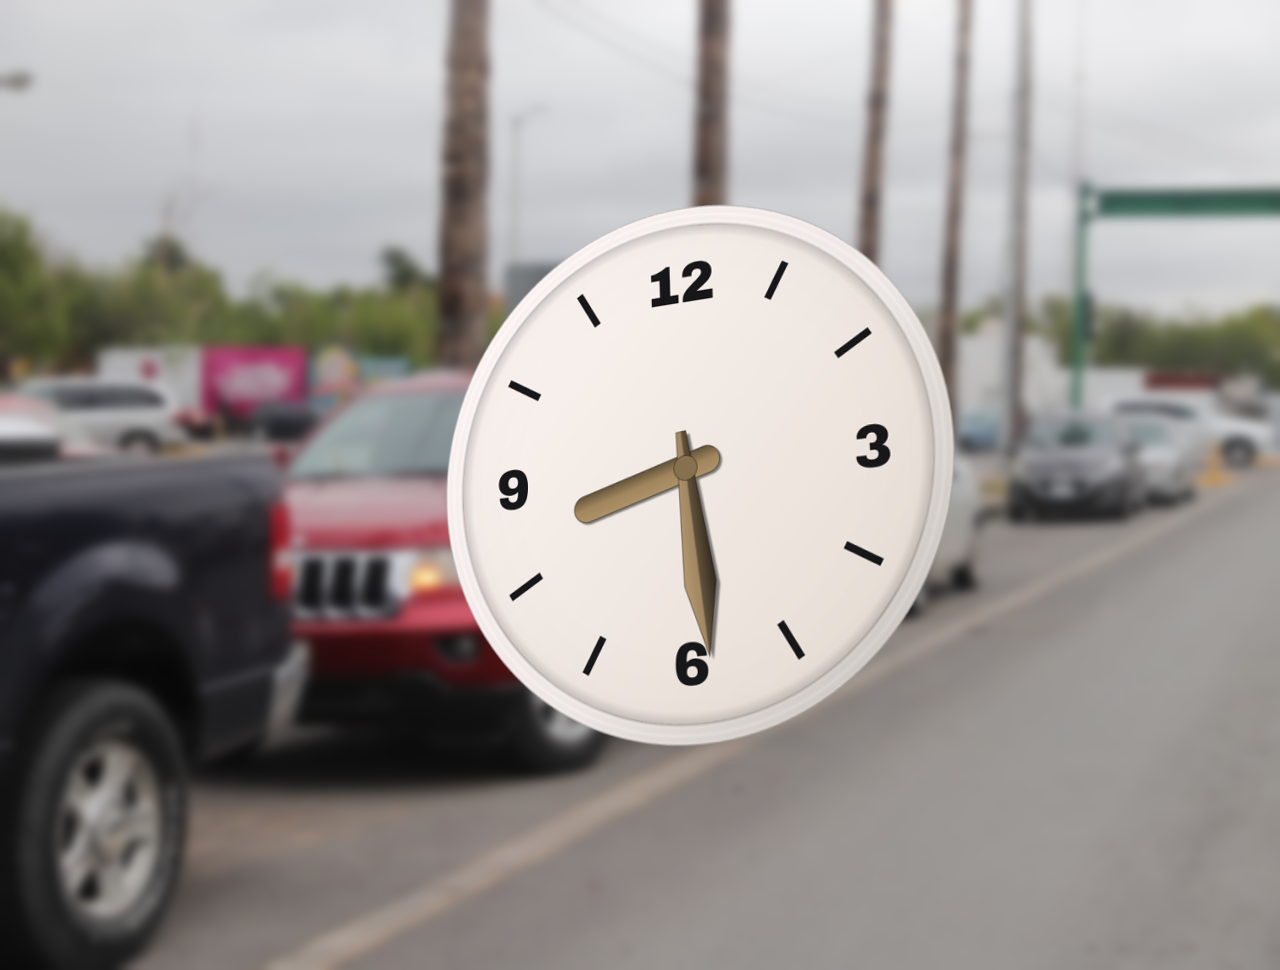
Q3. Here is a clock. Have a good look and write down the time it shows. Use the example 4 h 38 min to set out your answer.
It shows 8 h 29 min
